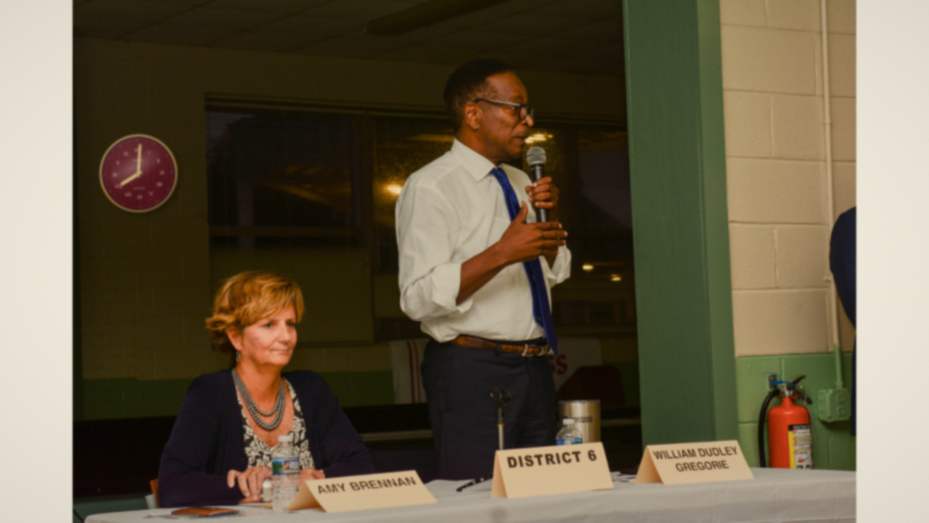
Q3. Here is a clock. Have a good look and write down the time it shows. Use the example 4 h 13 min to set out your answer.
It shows 8 h 01 min
